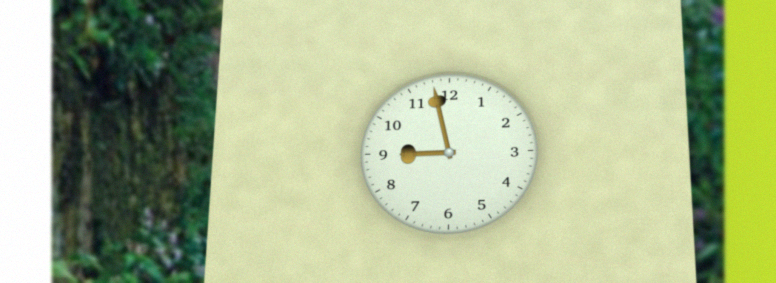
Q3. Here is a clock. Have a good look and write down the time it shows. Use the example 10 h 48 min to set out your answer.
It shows 8 h 58 min
